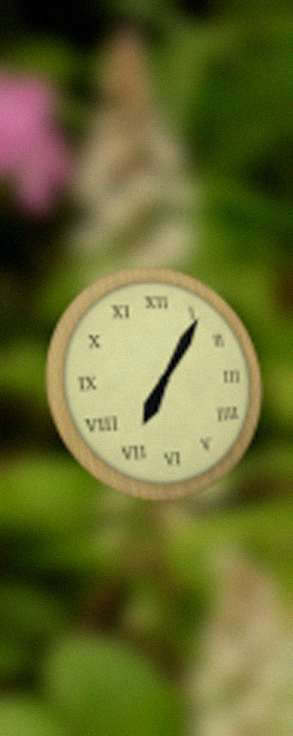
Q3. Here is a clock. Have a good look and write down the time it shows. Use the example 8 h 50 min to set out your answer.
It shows 7 h 06 min
